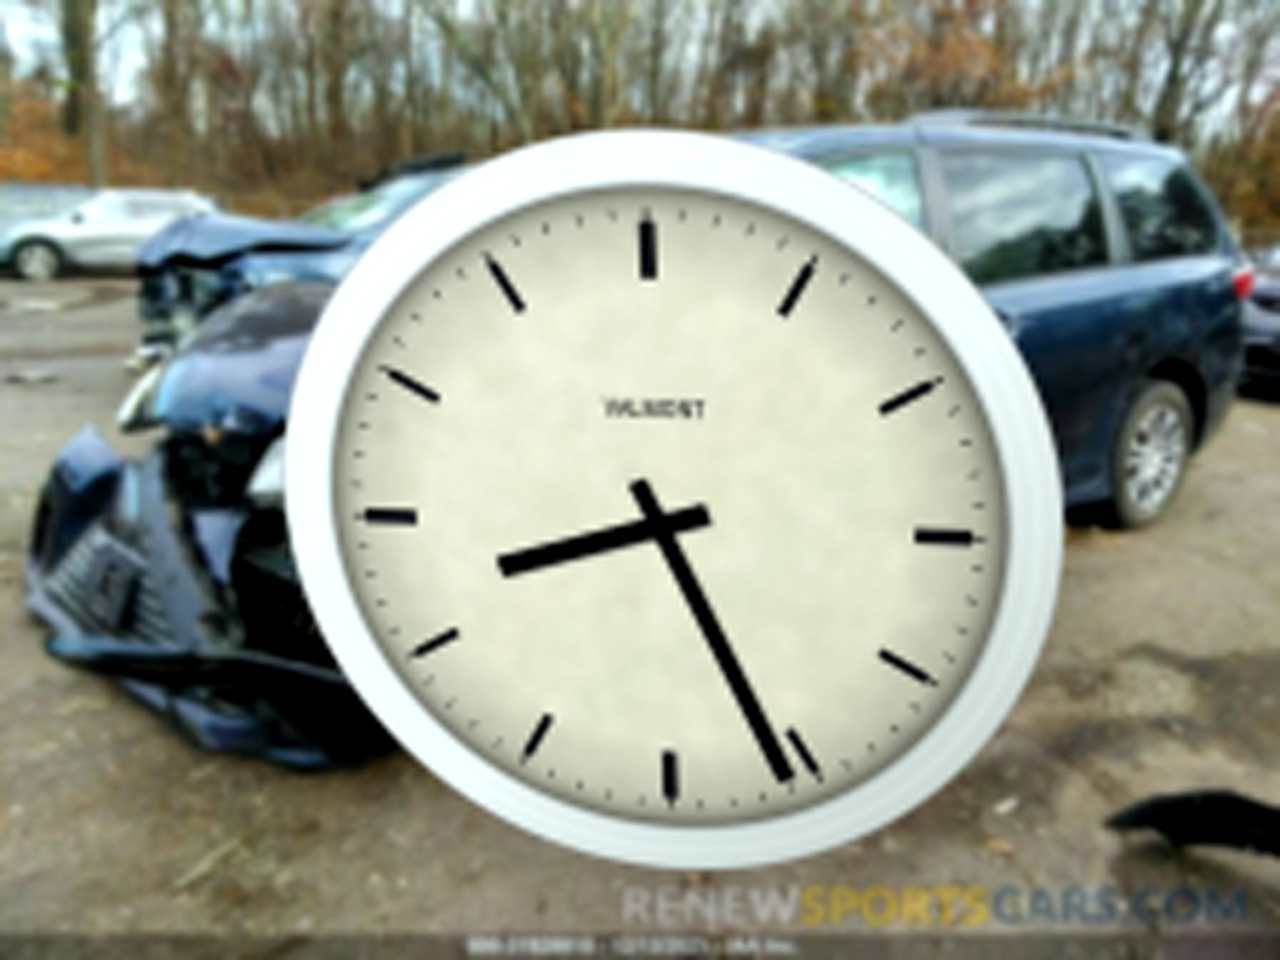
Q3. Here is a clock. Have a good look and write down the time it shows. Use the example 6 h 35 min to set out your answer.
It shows 8 h 26 min
